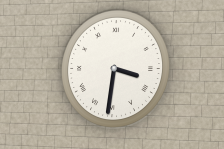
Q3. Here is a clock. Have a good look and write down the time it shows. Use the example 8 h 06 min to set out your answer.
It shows 3 h 31 min
